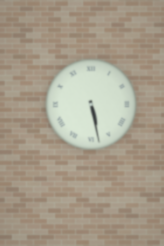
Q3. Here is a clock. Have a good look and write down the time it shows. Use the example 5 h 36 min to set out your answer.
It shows 5 h 28 min
